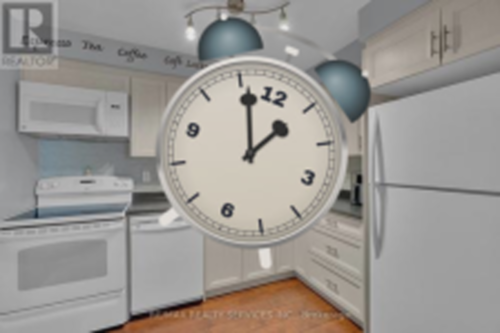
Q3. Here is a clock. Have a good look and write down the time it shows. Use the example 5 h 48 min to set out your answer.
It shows 12 h 56 min
